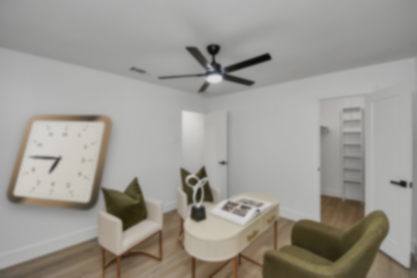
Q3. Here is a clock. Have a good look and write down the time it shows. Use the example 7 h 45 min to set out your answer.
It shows 6 h 45 min
